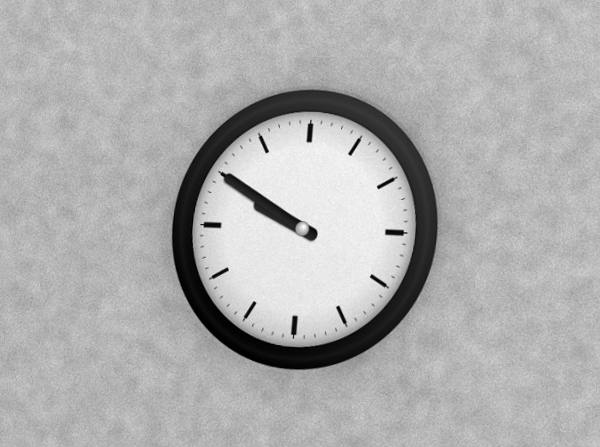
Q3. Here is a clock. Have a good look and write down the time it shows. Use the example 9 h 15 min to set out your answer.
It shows 9 h 50 min
